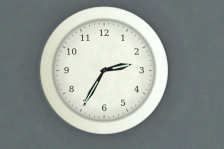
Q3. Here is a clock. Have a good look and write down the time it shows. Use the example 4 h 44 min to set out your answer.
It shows 2 h 35 min
